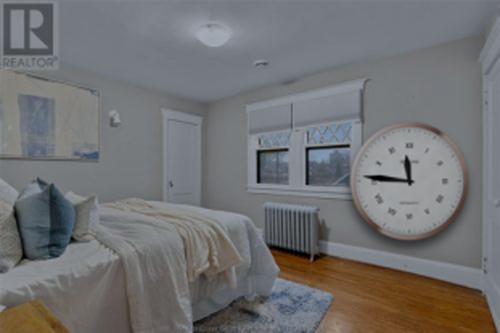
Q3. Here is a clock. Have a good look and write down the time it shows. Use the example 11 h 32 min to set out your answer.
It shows 11 h 46 min
